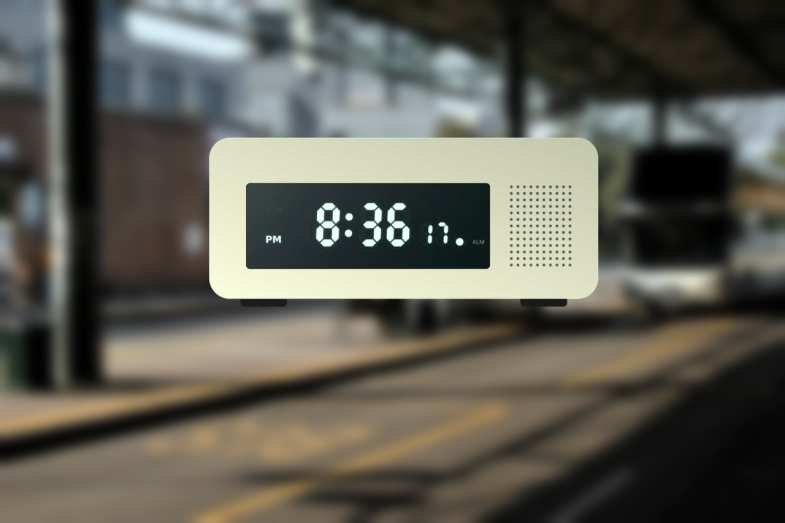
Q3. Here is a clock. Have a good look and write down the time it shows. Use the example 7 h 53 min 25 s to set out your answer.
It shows 8 h 36 min 17 s
